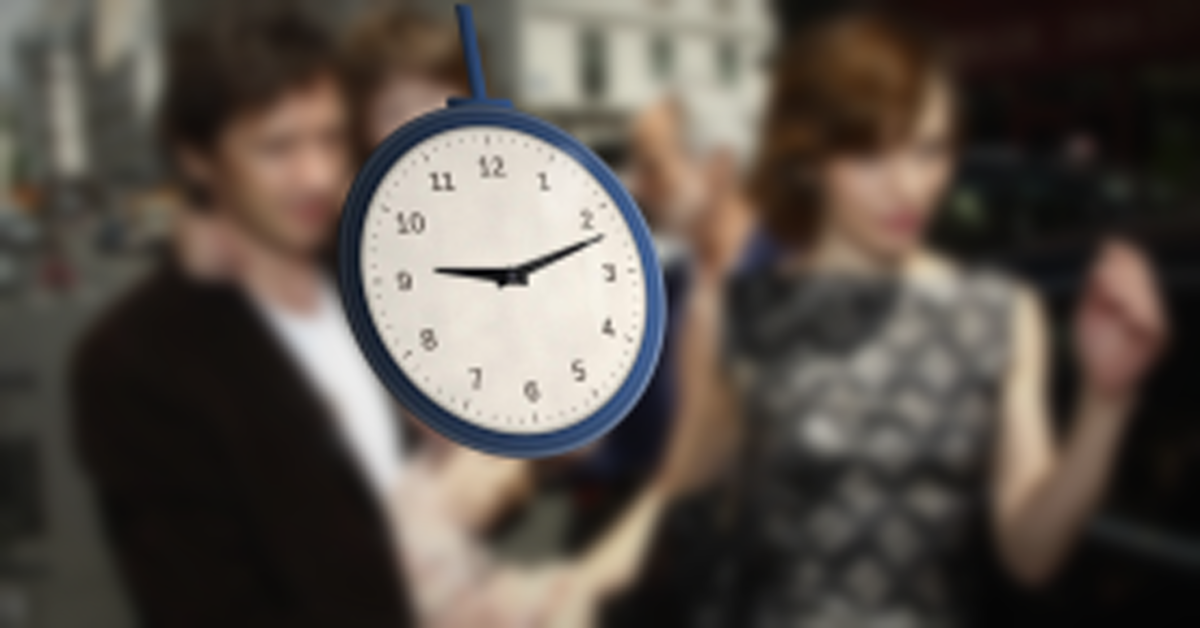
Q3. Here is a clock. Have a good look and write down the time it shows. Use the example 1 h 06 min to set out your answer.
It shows 9 h 12 min
